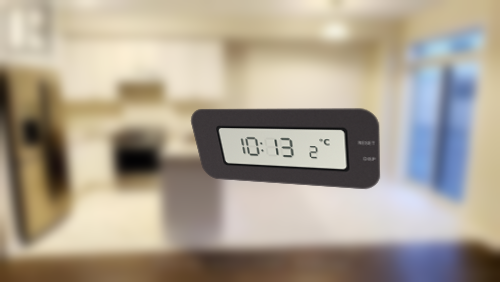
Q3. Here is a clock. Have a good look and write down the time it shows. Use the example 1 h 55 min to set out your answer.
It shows 10 h 13 min
